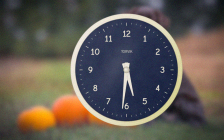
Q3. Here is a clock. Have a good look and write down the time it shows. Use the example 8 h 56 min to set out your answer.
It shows 5 h 31 min
